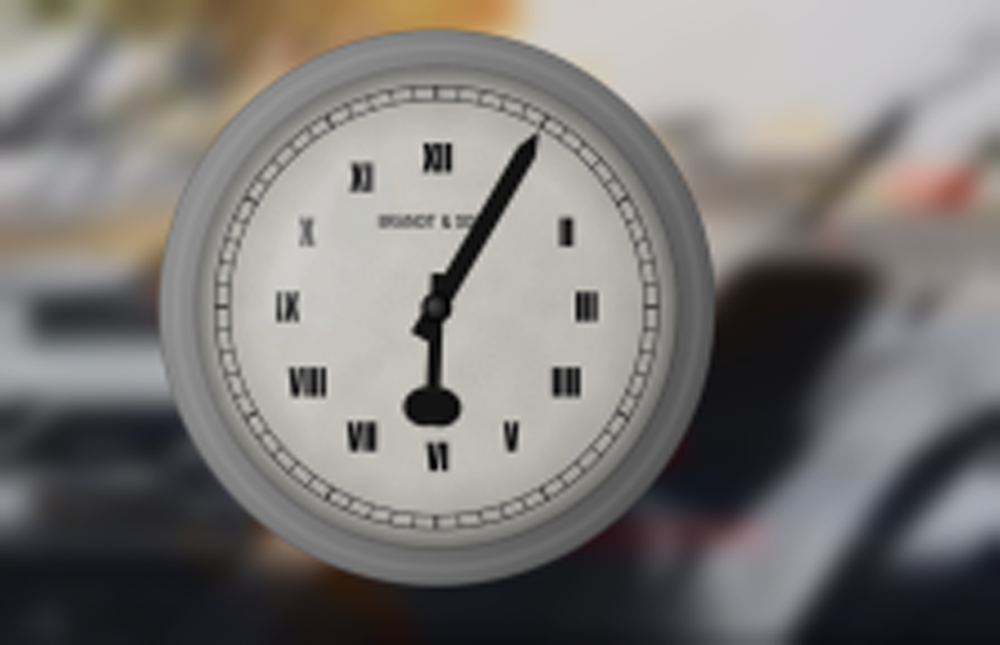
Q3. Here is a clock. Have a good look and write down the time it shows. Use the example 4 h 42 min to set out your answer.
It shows 6 h 05 min
